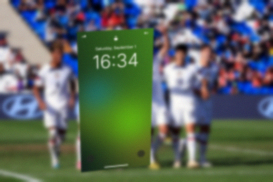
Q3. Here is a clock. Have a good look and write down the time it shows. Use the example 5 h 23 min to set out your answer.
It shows 16 h 34 min
